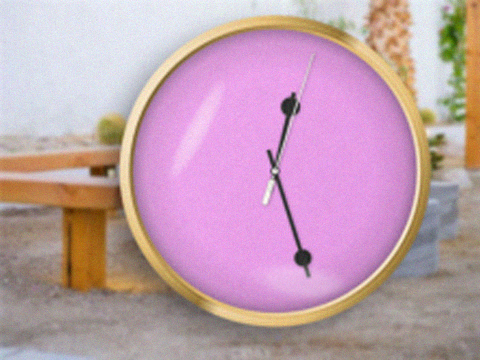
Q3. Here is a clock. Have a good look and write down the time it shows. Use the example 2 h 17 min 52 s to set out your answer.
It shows 12 h 27 min 03 s
